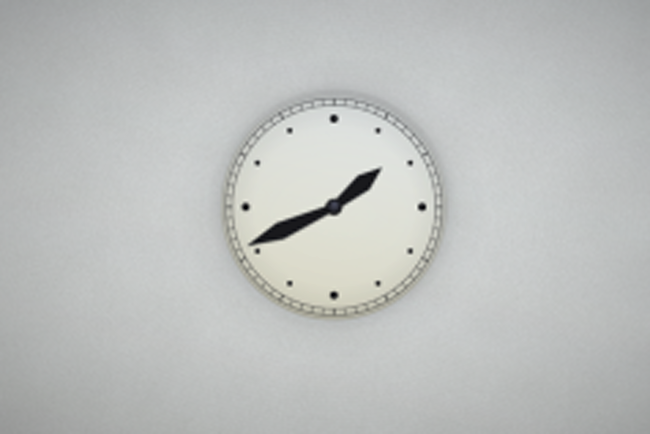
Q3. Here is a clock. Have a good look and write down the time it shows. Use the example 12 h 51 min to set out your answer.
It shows 1 h 41 min
